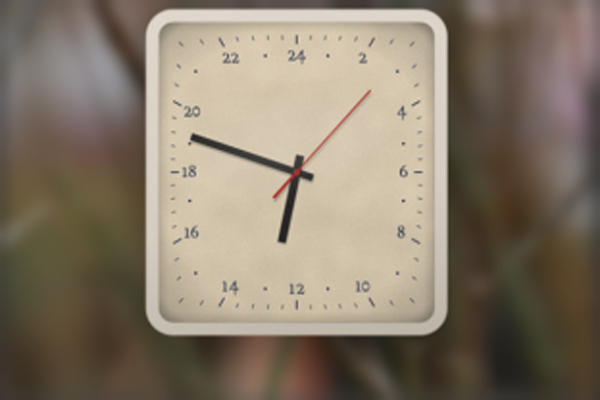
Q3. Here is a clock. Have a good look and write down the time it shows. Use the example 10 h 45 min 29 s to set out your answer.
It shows 12 h 48 min 07 s
